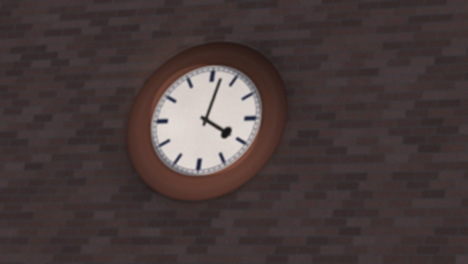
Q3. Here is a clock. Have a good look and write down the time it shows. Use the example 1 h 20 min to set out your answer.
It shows 4 h 02 min
